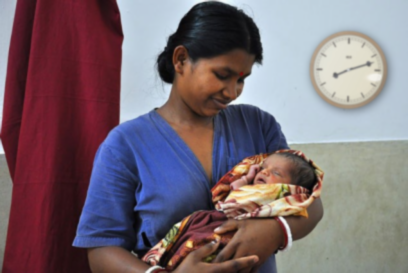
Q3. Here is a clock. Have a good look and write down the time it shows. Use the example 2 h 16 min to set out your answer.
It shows 8 h 12 min
